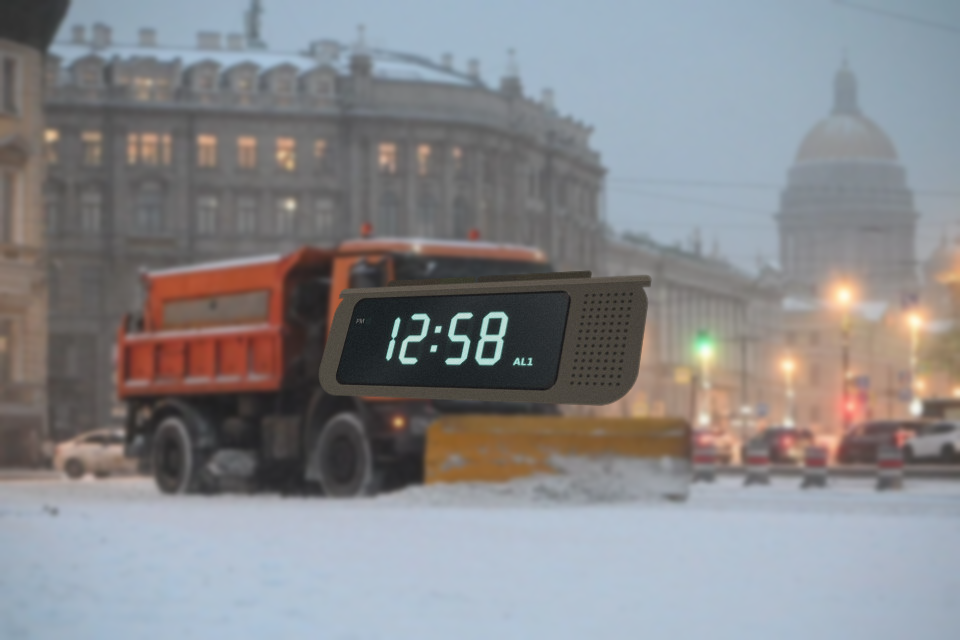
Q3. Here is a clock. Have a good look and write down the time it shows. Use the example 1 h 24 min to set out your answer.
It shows 12 h 58 min
